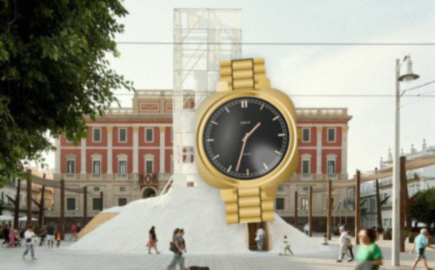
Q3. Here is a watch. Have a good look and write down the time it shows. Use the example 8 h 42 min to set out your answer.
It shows 1 h 33 min
